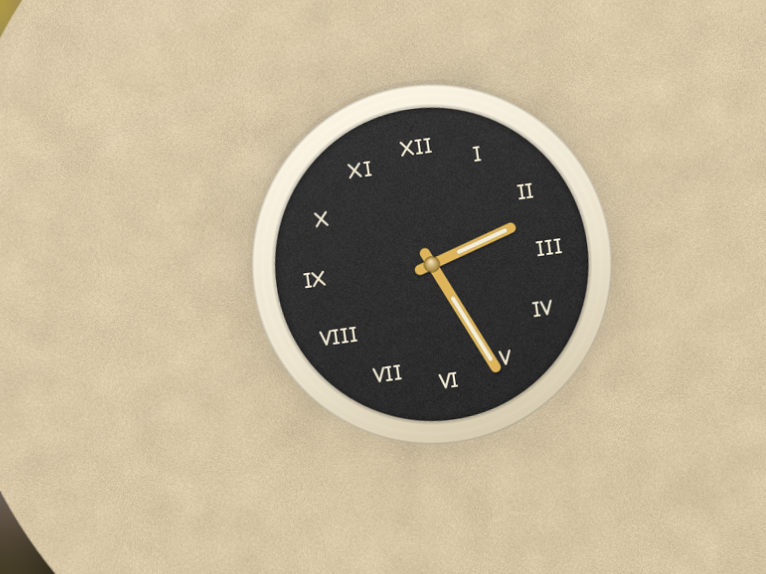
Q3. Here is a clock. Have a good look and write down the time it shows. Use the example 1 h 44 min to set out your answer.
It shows 2 h 26 min
